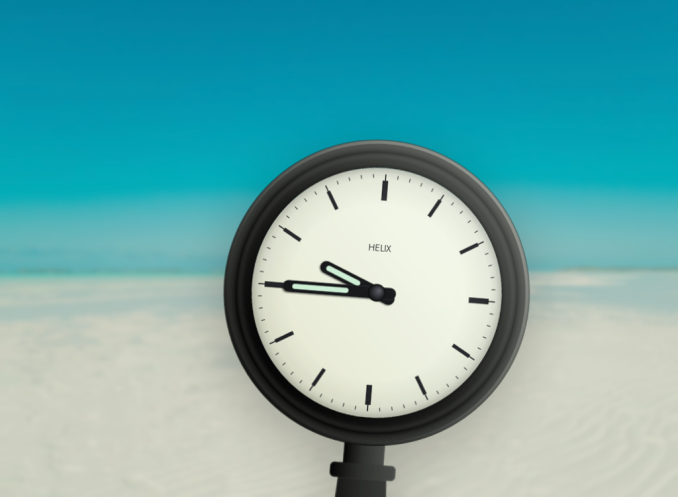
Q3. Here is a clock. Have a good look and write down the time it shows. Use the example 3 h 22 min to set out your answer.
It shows 9 h 45 min
